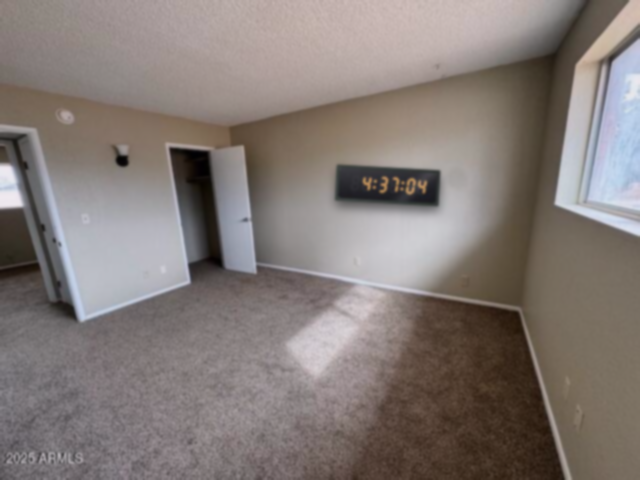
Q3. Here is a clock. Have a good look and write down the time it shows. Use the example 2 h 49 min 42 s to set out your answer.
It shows 4 h 37 min 04 s
